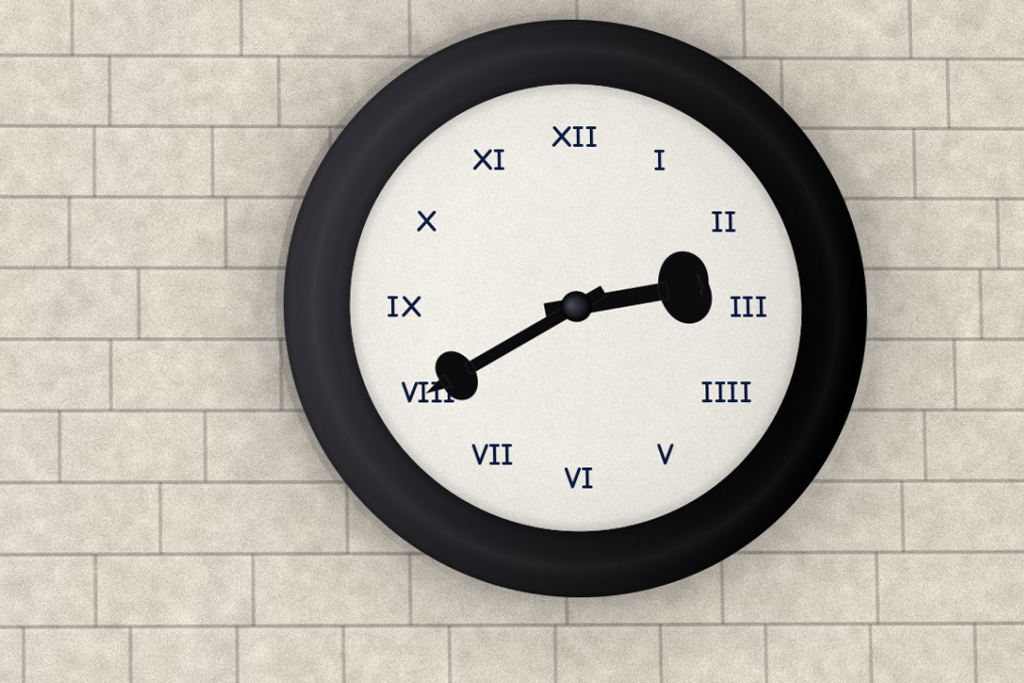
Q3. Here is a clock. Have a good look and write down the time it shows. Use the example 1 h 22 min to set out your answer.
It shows 2 h 40 min
